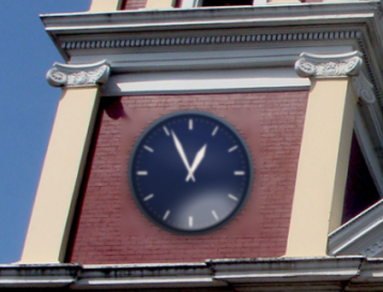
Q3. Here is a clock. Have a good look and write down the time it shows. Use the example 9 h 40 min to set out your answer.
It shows 12 h 56 min
